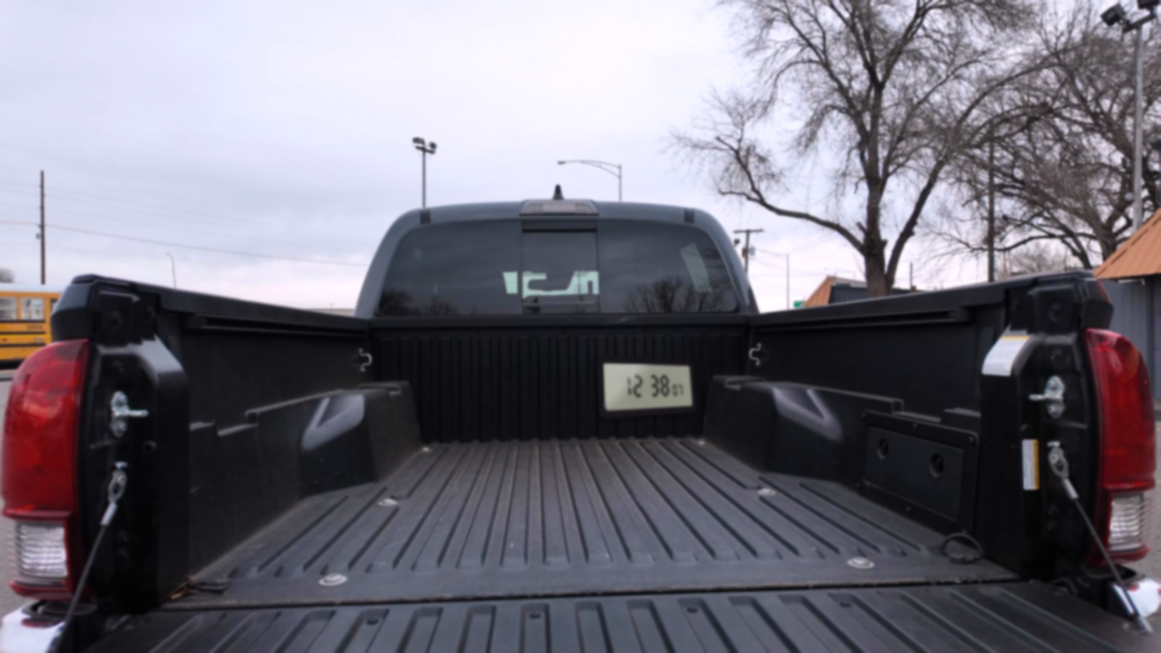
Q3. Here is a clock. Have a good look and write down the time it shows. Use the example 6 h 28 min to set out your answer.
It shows 12 h 38 min
